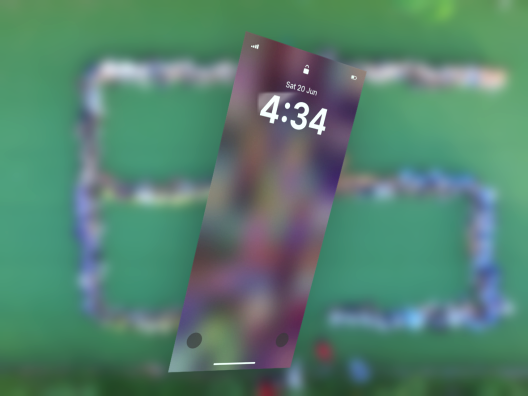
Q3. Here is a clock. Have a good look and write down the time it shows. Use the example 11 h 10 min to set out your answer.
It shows 4 h 34 min
